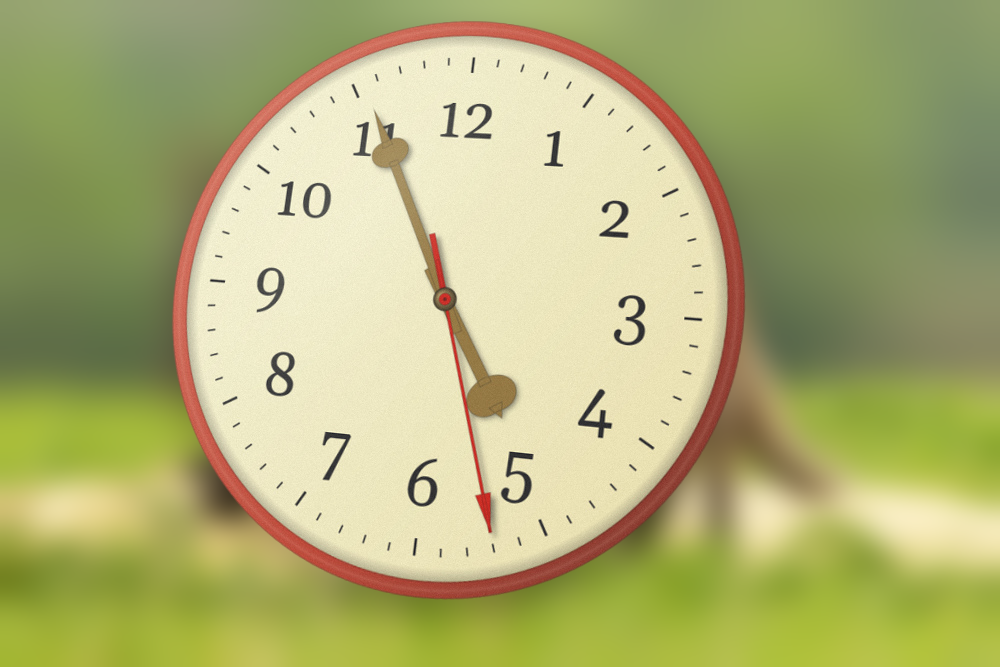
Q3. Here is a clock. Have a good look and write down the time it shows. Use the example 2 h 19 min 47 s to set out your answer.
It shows 4 h 55 min 27 s
